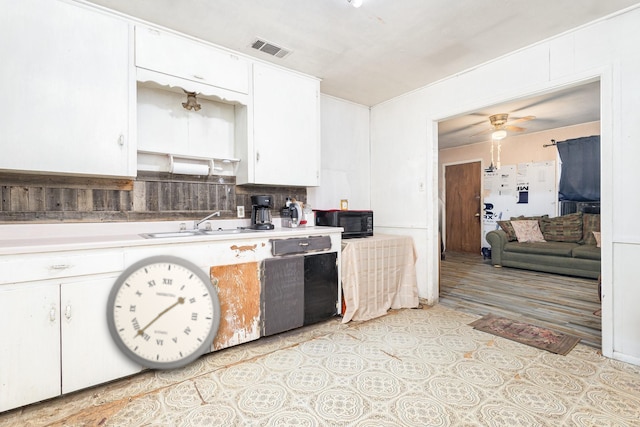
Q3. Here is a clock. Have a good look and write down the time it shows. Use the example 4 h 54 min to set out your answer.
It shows 1 h 37 min
